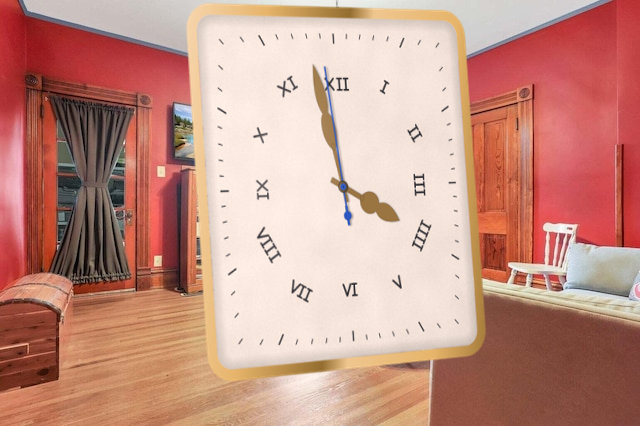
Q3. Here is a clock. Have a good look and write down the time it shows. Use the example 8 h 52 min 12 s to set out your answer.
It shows 3 h 57 min 59 s
